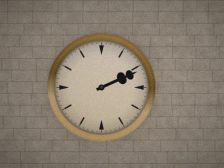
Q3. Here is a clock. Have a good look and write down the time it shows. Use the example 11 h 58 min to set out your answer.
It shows 2 h 11 min
